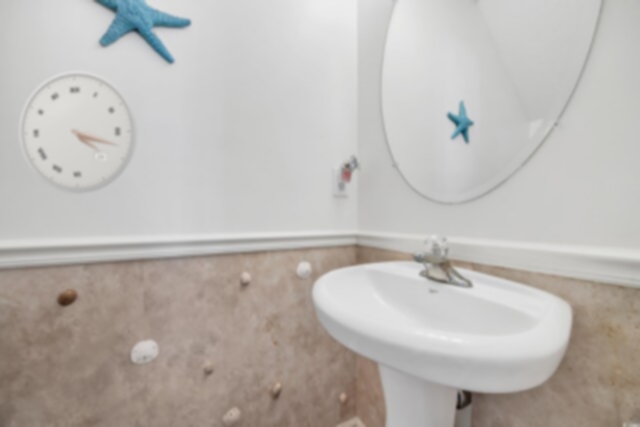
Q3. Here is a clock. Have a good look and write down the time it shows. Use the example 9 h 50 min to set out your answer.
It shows 4 h 18 min
